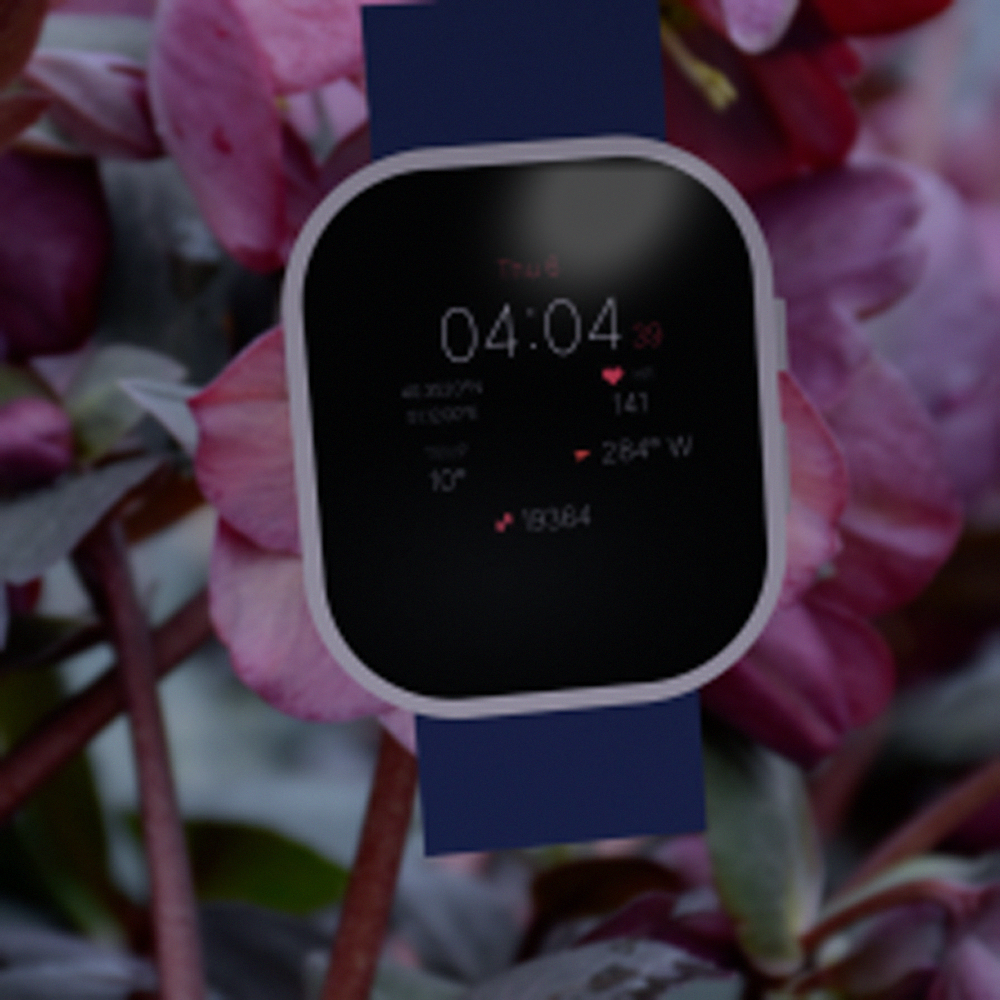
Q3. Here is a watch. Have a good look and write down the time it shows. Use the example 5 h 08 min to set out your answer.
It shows 4 h 04 min
